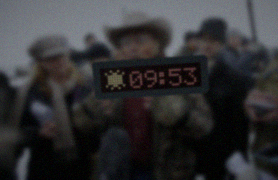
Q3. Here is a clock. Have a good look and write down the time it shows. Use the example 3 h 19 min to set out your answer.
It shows 9 h 53 min
